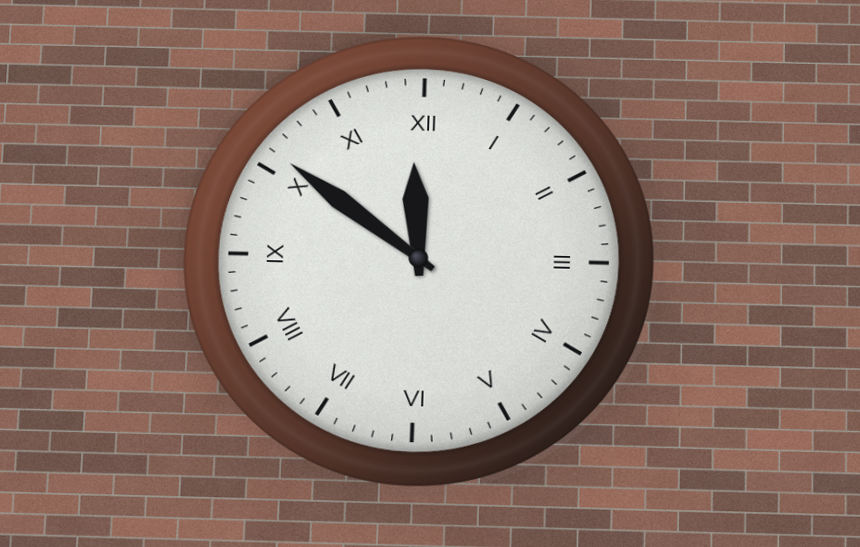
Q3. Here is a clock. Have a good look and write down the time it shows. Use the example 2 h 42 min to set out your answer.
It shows 11 h 51 min
